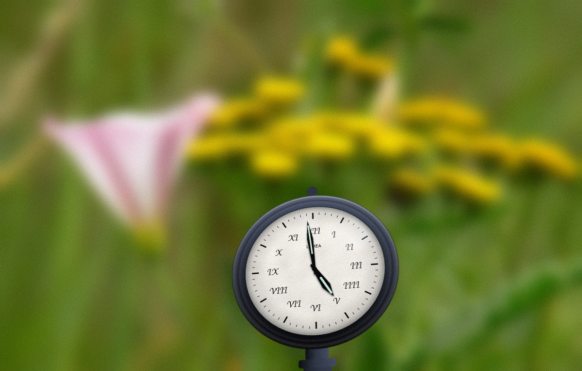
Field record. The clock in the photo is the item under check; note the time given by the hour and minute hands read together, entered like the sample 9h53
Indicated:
4h59
